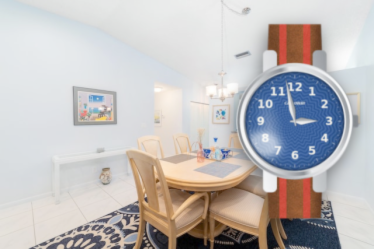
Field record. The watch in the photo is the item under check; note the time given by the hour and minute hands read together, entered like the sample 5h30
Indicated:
2h58
